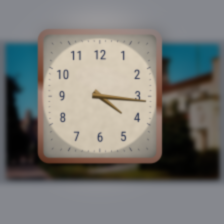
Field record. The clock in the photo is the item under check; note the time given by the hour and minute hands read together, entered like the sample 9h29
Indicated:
4h16
